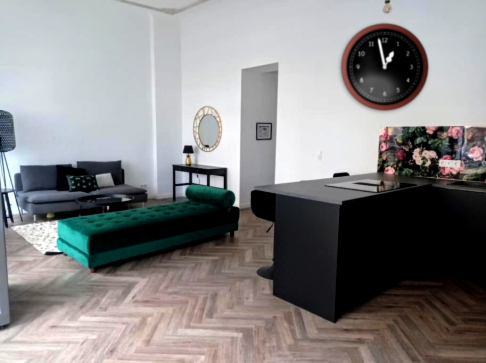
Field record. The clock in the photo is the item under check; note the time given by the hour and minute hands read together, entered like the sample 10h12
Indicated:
12h58
